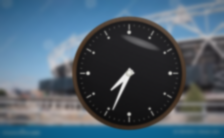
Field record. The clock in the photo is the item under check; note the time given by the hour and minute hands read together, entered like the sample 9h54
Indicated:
7h34
